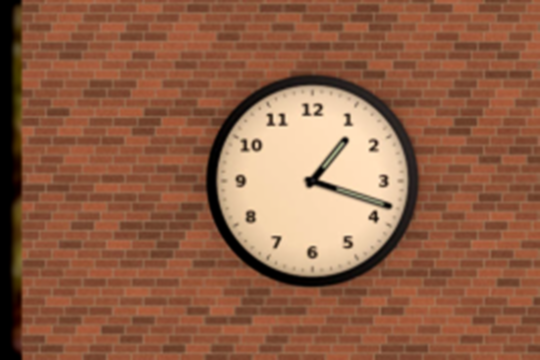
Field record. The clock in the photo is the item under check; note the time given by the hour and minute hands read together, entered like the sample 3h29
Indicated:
1h18
